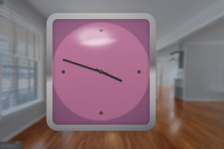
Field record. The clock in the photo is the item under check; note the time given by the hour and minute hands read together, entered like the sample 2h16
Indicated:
3h48
